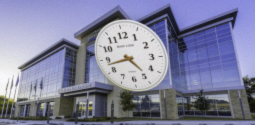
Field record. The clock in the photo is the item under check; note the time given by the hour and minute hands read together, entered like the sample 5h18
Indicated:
4h43
